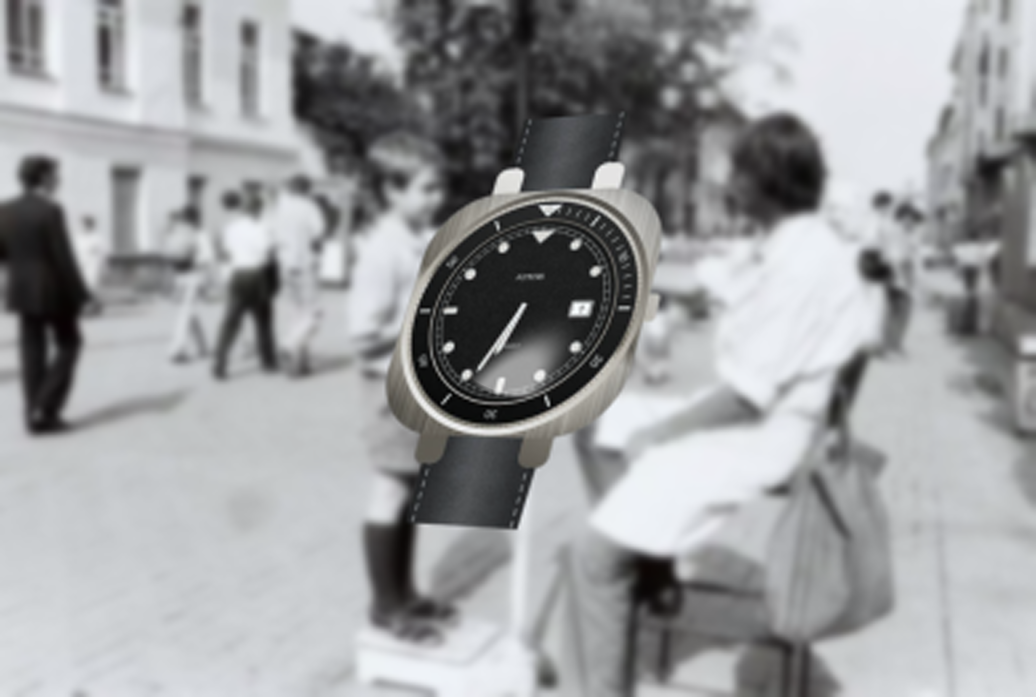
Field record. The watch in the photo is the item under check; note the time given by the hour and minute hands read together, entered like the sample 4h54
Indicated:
6h34
